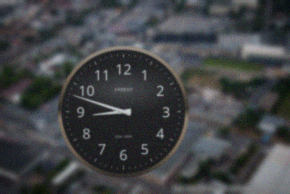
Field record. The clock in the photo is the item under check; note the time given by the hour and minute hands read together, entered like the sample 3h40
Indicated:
8h48
